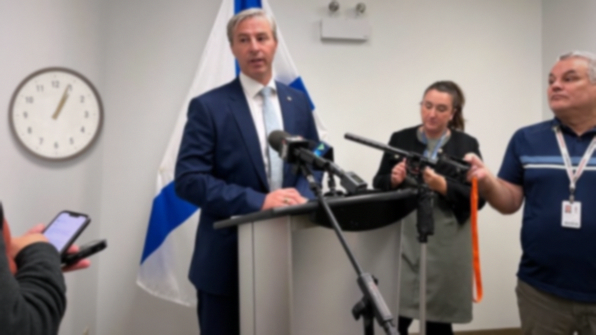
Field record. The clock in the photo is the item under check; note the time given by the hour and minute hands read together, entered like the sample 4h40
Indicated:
1h04
